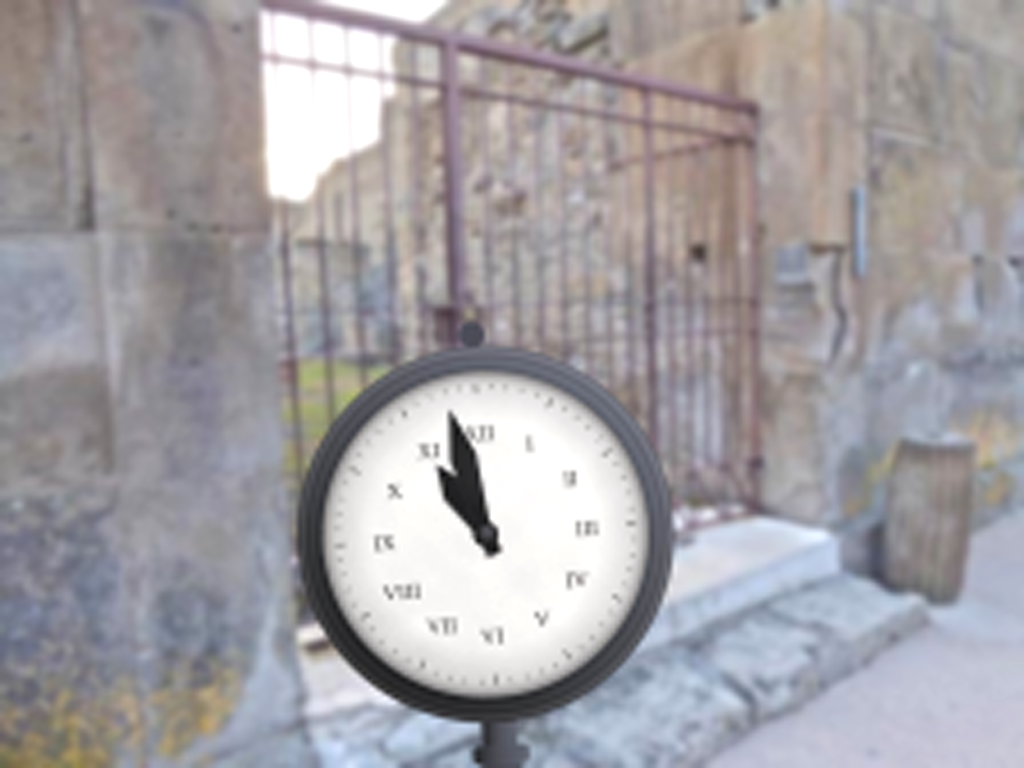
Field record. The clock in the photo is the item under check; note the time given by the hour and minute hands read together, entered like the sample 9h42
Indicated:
10h58
